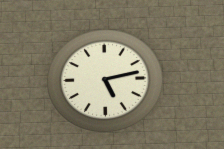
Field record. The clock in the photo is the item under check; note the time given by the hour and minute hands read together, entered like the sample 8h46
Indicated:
5h13
